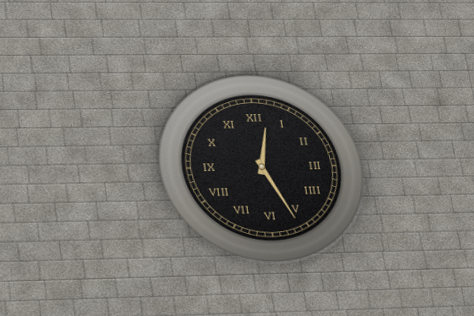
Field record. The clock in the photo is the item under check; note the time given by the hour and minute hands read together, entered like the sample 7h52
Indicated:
12h26
